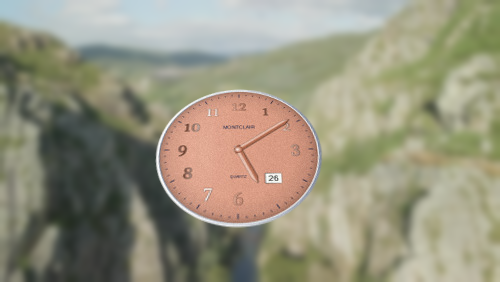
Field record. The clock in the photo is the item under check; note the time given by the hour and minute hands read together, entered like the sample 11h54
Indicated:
5h09
